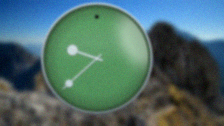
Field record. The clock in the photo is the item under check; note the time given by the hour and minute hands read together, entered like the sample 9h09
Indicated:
9h38
